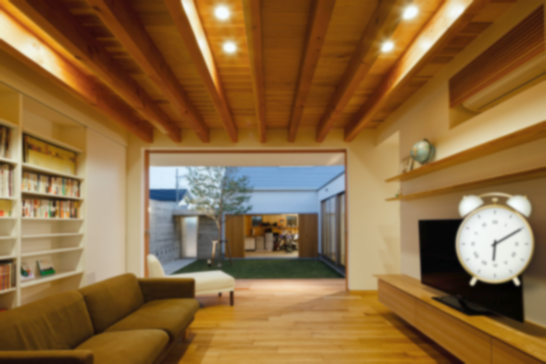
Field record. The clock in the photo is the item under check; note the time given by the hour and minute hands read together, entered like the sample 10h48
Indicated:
6h10
